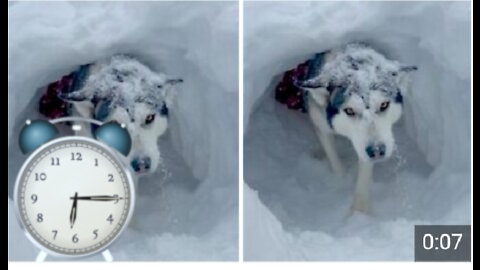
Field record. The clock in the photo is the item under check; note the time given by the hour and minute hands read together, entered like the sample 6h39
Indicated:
6h15
